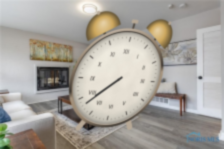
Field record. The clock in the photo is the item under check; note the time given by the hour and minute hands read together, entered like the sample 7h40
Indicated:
7h38
